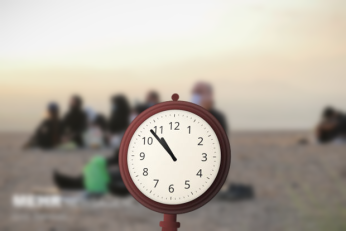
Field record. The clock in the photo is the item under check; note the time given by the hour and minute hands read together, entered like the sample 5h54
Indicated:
10h53
